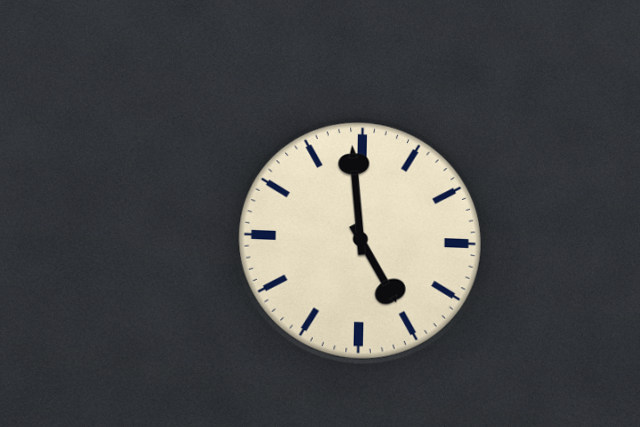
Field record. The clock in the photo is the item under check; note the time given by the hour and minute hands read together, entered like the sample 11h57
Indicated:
4h59
